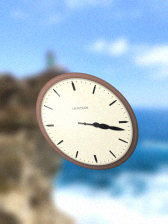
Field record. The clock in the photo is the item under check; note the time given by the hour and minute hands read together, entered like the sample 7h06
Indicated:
3h17
